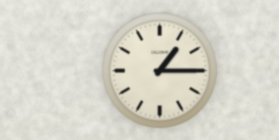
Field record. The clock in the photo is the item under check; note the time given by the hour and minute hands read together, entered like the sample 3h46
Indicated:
1h15
